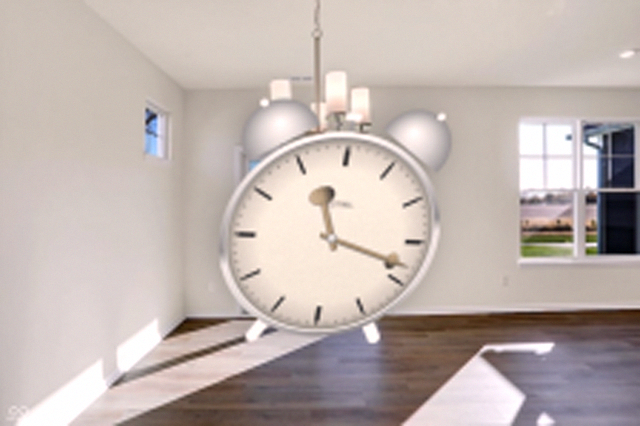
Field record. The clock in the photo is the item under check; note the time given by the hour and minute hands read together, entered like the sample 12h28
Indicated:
11h18
